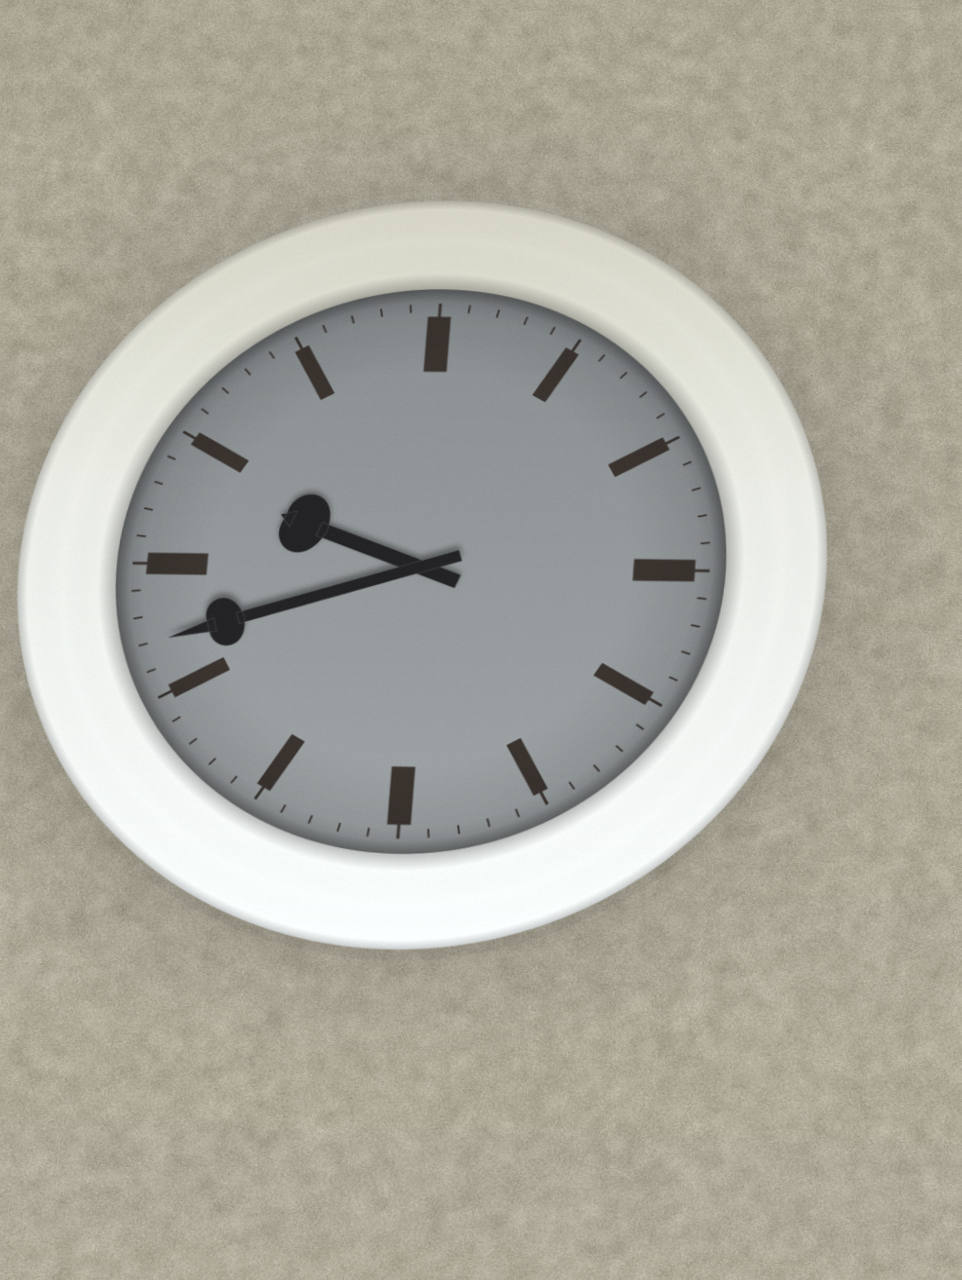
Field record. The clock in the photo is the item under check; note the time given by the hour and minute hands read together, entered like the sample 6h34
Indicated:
9h42
